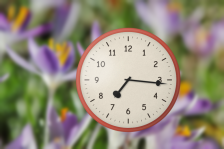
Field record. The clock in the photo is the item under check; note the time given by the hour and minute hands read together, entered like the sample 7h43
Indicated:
7h16
